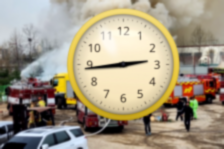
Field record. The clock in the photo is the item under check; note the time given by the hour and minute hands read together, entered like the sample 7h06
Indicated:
2h44
